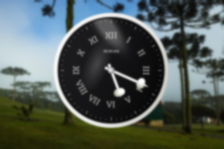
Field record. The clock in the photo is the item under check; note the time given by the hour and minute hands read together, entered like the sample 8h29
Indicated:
5h19
